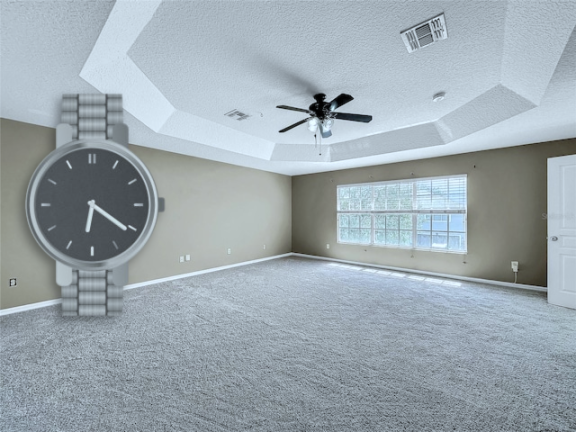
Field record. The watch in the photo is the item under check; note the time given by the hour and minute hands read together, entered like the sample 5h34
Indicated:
6h21
